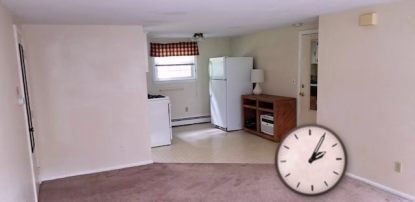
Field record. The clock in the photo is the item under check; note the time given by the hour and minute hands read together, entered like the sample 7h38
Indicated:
2h05
